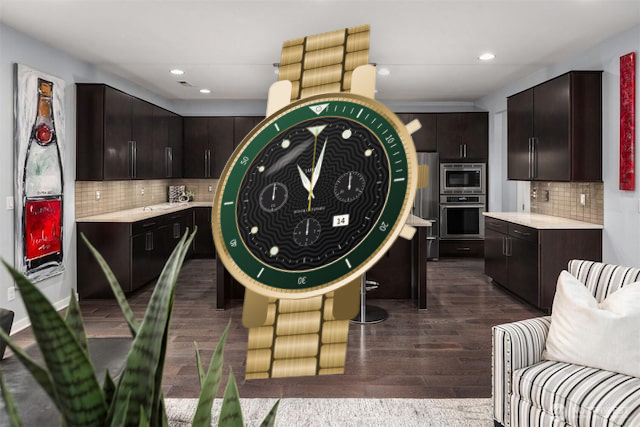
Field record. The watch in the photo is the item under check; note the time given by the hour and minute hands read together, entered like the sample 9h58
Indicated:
11h02
